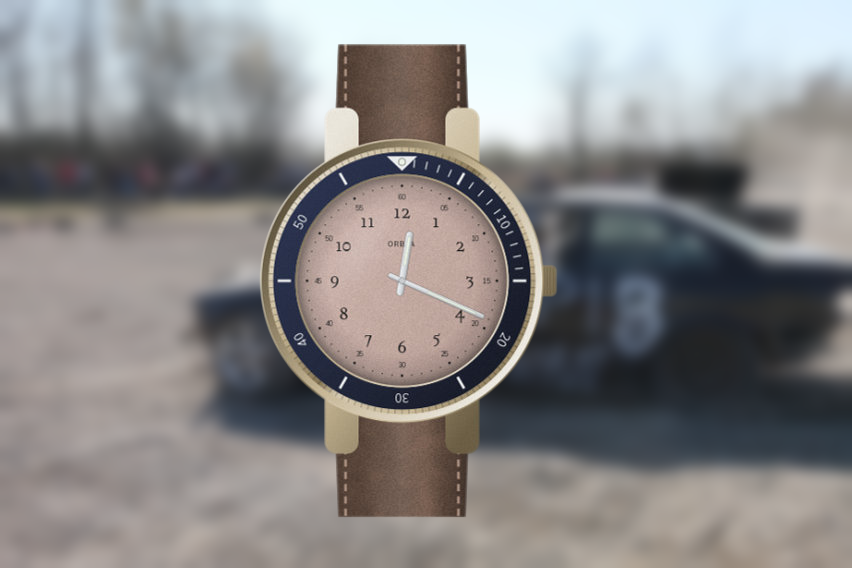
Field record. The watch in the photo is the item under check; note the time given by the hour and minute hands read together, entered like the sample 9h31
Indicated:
12h19
